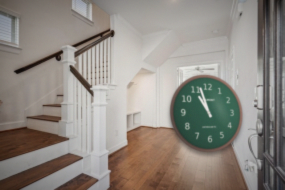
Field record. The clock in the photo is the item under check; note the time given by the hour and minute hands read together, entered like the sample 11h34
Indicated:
10h57
